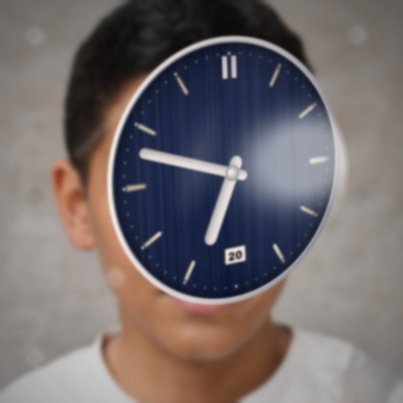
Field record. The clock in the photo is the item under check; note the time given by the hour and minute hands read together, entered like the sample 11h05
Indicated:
6h48
